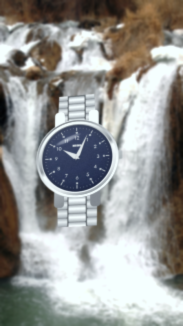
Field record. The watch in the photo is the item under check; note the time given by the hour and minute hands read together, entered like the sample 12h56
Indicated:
10h04
